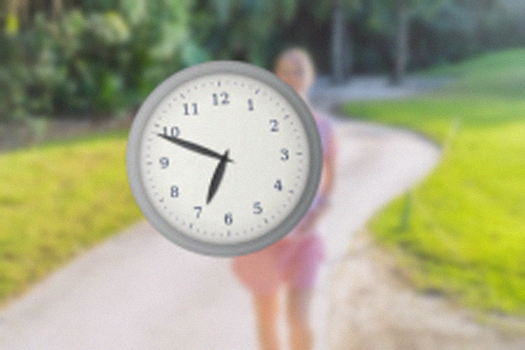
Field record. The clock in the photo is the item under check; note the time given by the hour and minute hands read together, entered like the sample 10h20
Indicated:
6h49
